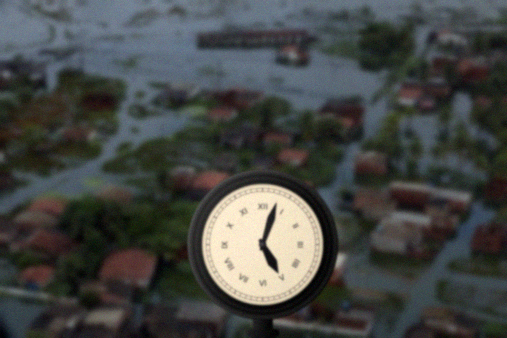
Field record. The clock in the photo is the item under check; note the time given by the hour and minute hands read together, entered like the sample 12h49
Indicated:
5h03
